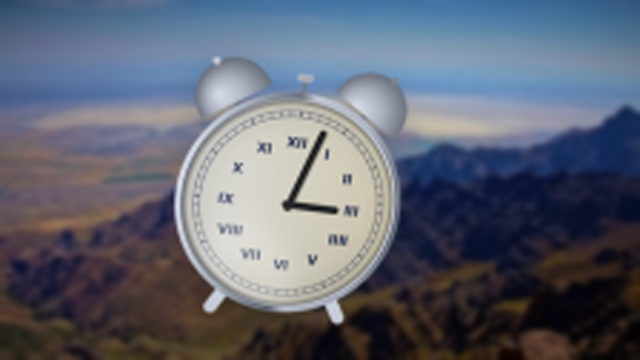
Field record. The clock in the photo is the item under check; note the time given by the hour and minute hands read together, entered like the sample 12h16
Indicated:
3h03
